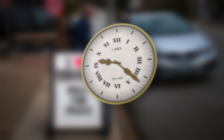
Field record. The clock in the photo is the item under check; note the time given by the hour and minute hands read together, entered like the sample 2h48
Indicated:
9h22
